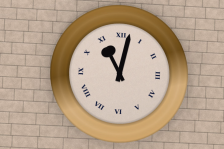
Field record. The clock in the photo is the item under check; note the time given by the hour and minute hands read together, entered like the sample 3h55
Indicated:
11h02
